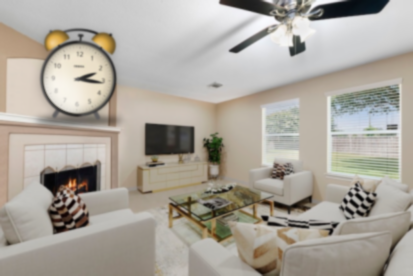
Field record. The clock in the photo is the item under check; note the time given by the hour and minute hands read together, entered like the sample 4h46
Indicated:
2h16
